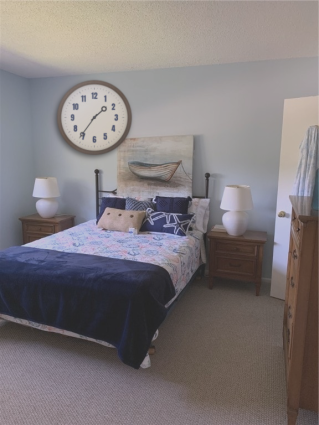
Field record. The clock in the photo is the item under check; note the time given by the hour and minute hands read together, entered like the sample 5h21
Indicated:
1h36
